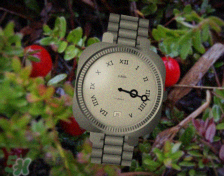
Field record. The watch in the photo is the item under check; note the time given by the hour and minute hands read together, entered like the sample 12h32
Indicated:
3h17
